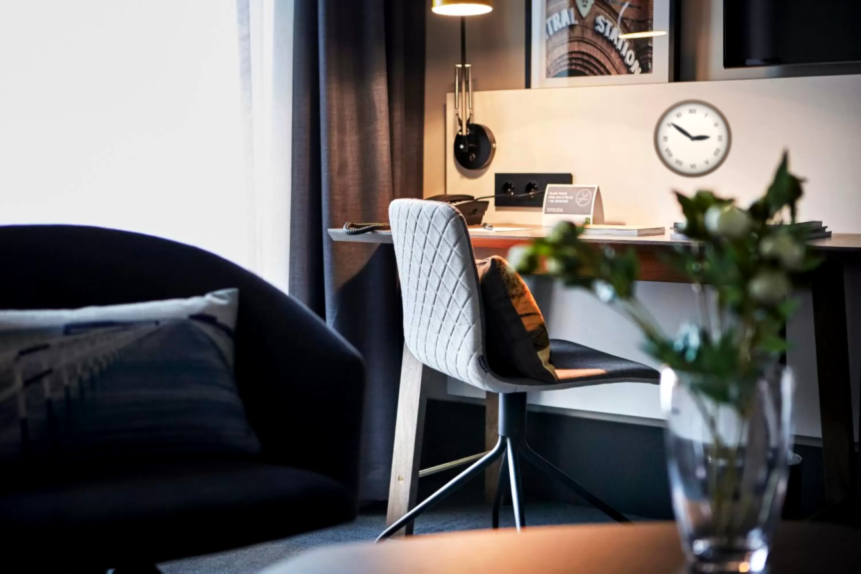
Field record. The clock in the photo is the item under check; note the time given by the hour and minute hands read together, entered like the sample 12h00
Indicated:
2h51
